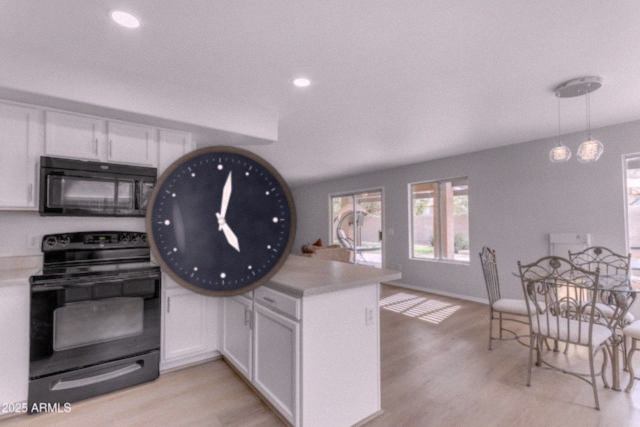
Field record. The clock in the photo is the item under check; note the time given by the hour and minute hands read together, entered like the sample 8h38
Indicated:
5h02
